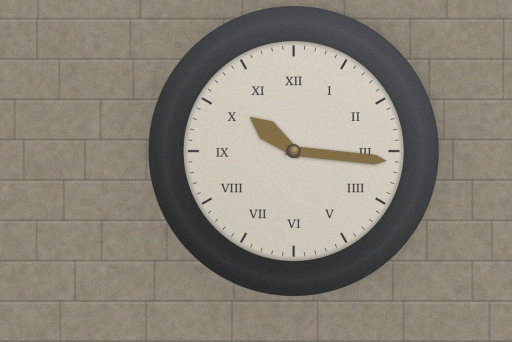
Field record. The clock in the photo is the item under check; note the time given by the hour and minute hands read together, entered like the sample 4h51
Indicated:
10h16
